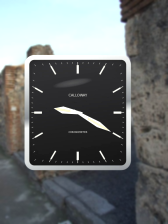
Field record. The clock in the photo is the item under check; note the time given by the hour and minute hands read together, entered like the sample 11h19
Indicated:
9h20
